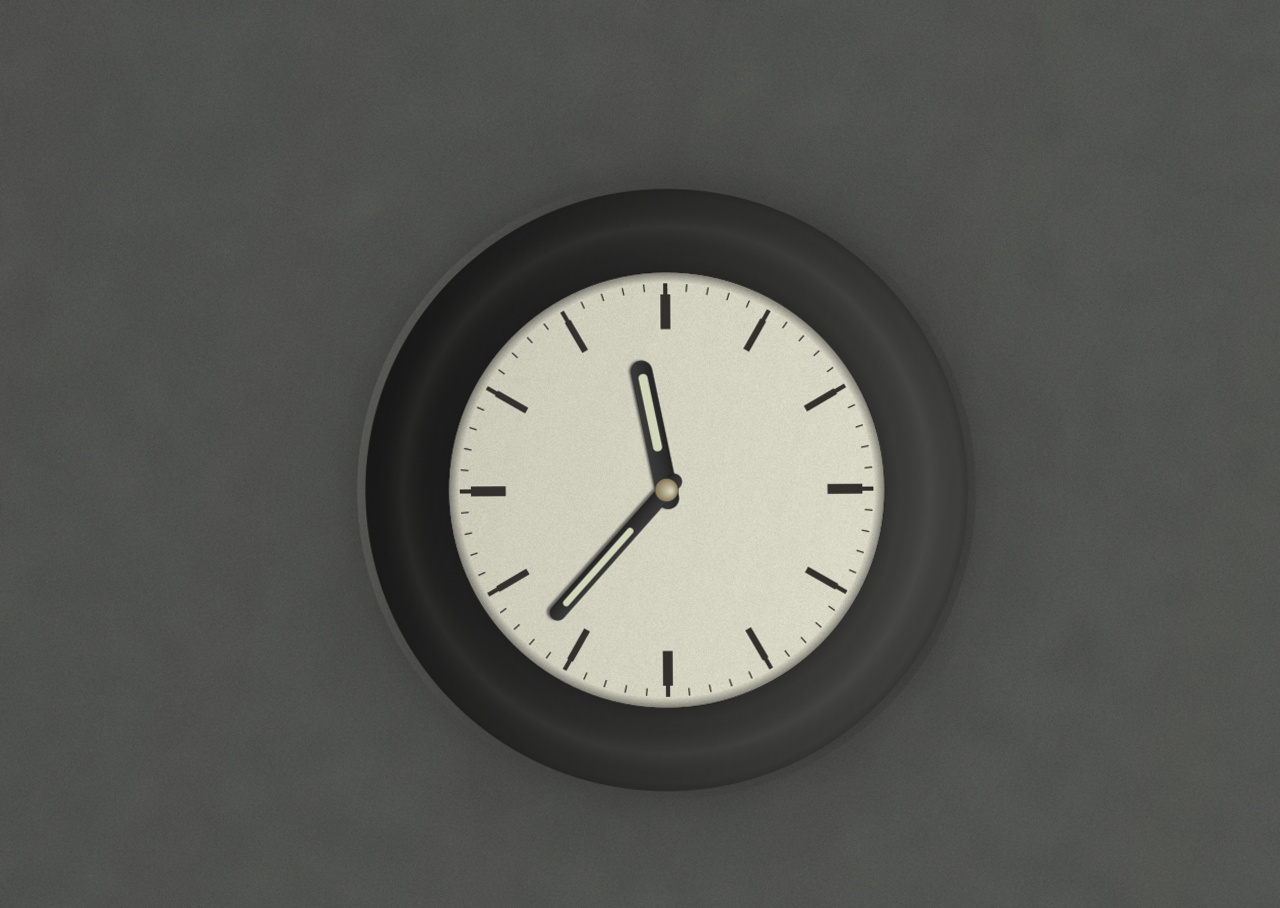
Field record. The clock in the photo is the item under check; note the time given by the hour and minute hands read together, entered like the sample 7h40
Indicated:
11h37
